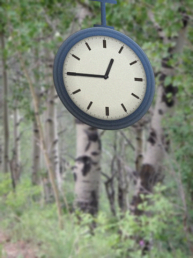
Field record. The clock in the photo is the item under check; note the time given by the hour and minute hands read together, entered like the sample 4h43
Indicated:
12h45
